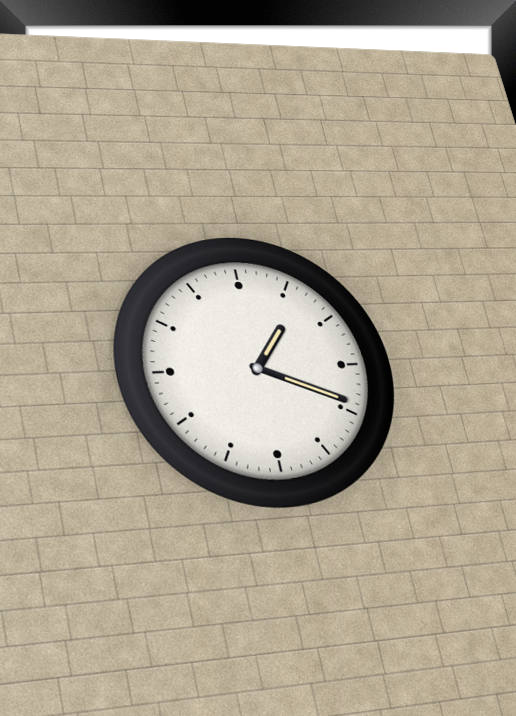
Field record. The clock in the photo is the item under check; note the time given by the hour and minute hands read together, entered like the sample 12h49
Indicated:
1h19
